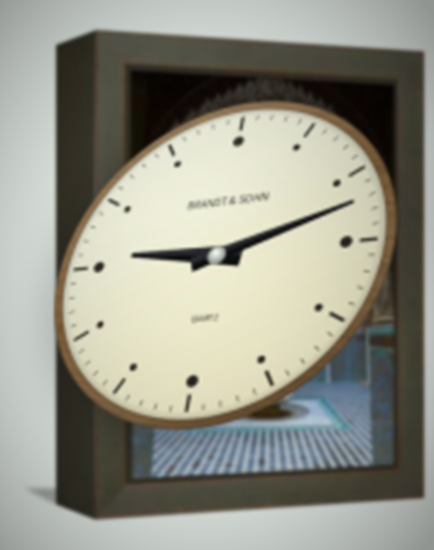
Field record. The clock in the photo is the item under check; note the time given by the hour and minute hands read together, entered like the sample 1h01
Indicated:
9h12
